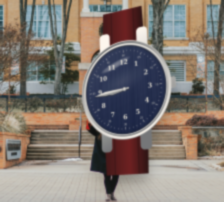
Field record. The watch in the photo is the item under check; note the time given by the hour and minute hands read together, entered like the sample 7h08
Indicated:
8h44
